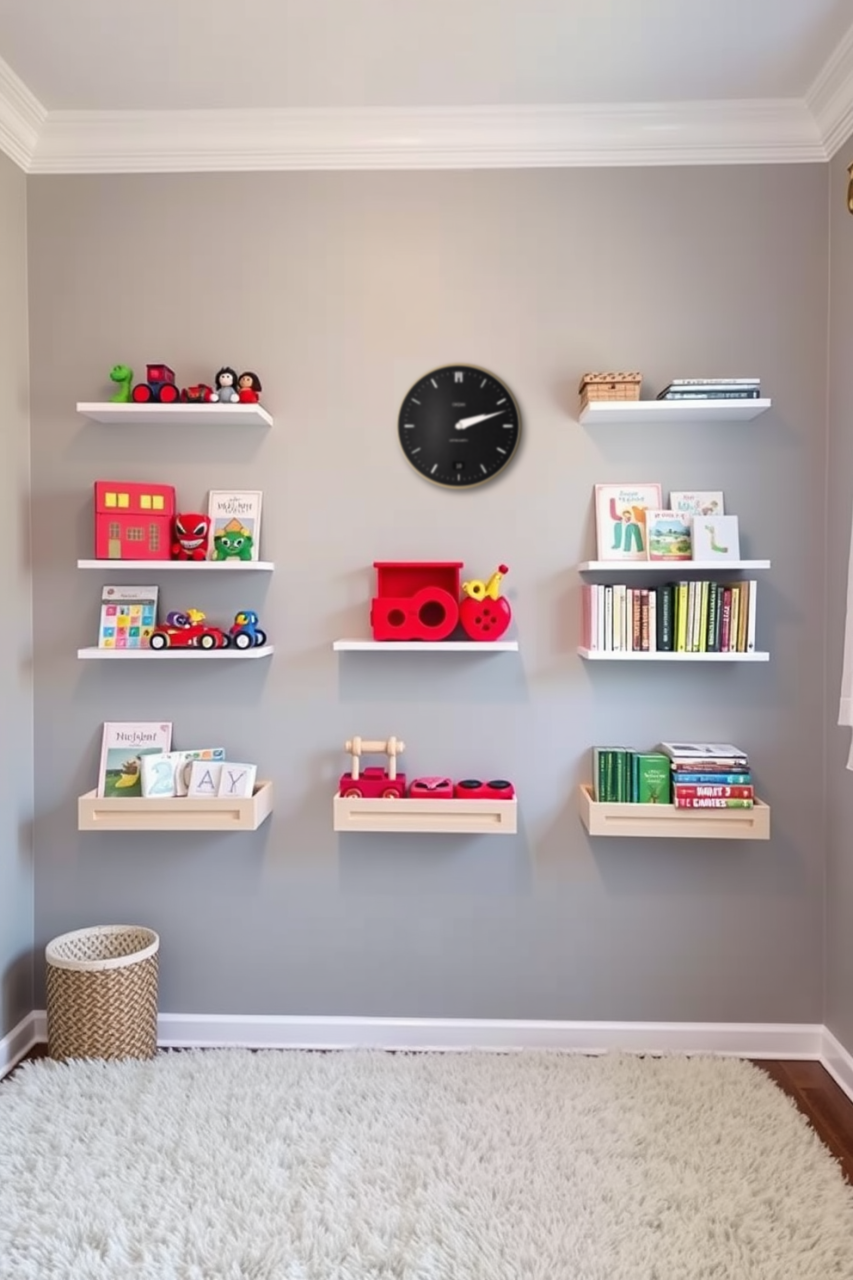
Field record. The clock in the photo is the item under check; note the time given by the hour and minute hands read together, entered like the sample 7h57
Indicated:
2h12
